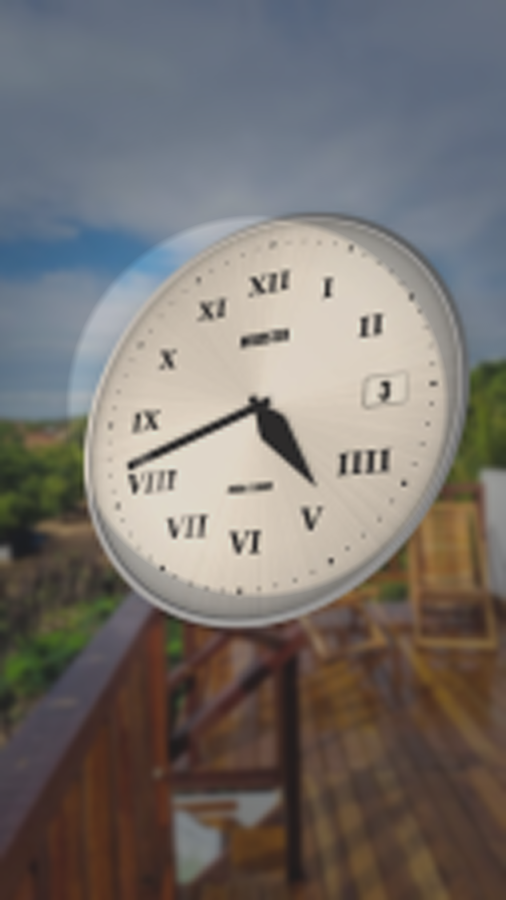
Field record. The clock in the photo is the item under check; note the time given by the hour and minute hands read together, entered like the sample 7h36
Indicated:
4h42
